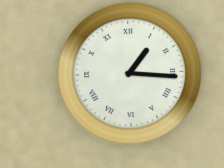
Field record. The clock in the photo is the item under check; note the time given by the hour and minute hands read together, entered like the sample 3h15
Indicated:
1h16
